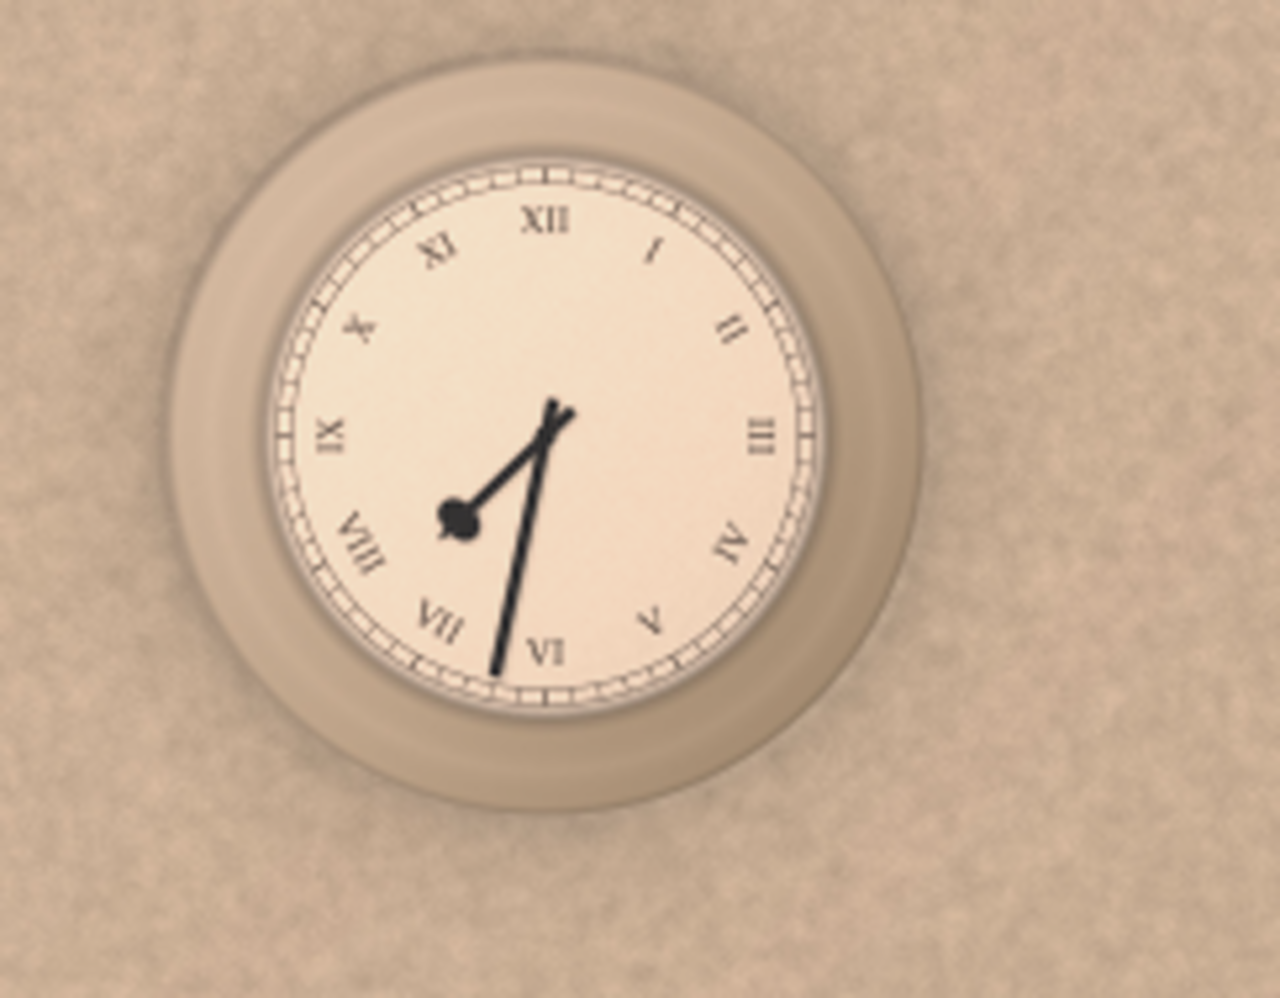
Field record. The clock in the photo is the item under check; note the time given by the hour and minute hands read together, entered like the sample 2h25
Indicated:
7h32
